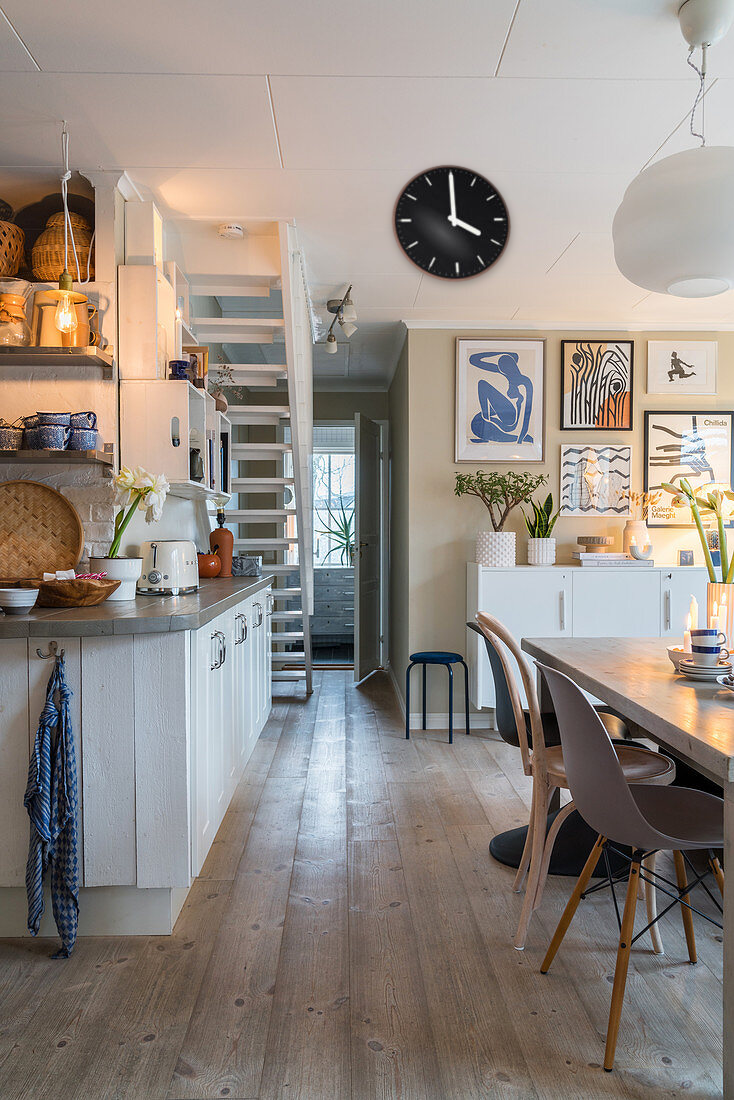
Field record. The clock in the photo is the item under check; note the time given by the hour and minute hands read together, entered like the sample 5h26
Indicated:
4h00
